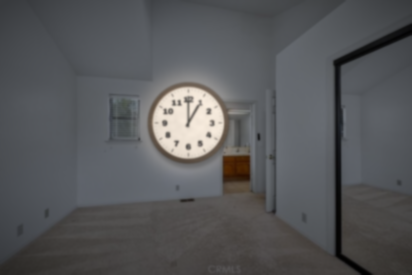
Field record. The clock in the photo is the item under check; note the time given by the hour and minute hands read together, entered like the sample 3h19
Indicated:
1h00
